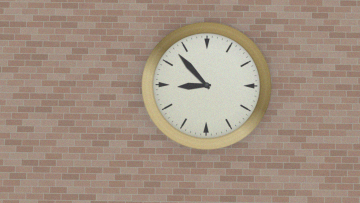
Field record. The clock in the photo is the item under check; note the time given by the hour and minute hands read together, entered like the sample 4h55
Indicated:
8h53
